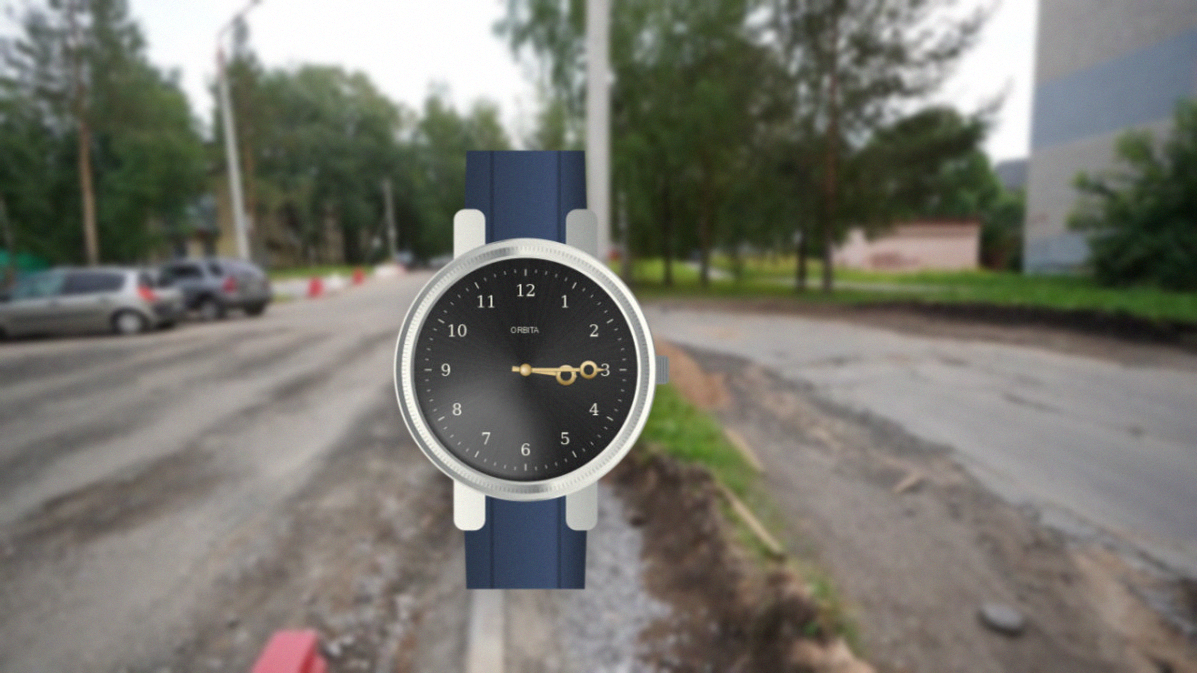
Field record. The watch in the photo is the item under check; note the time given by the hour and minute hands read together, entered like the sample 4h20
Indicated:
3h15
